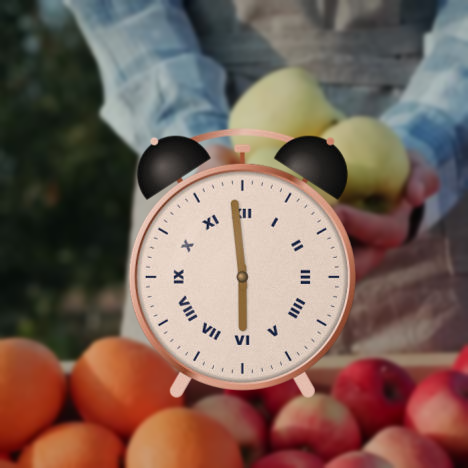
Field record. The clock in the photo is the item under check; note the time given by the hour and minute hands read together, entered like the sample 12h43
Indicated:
5h59
